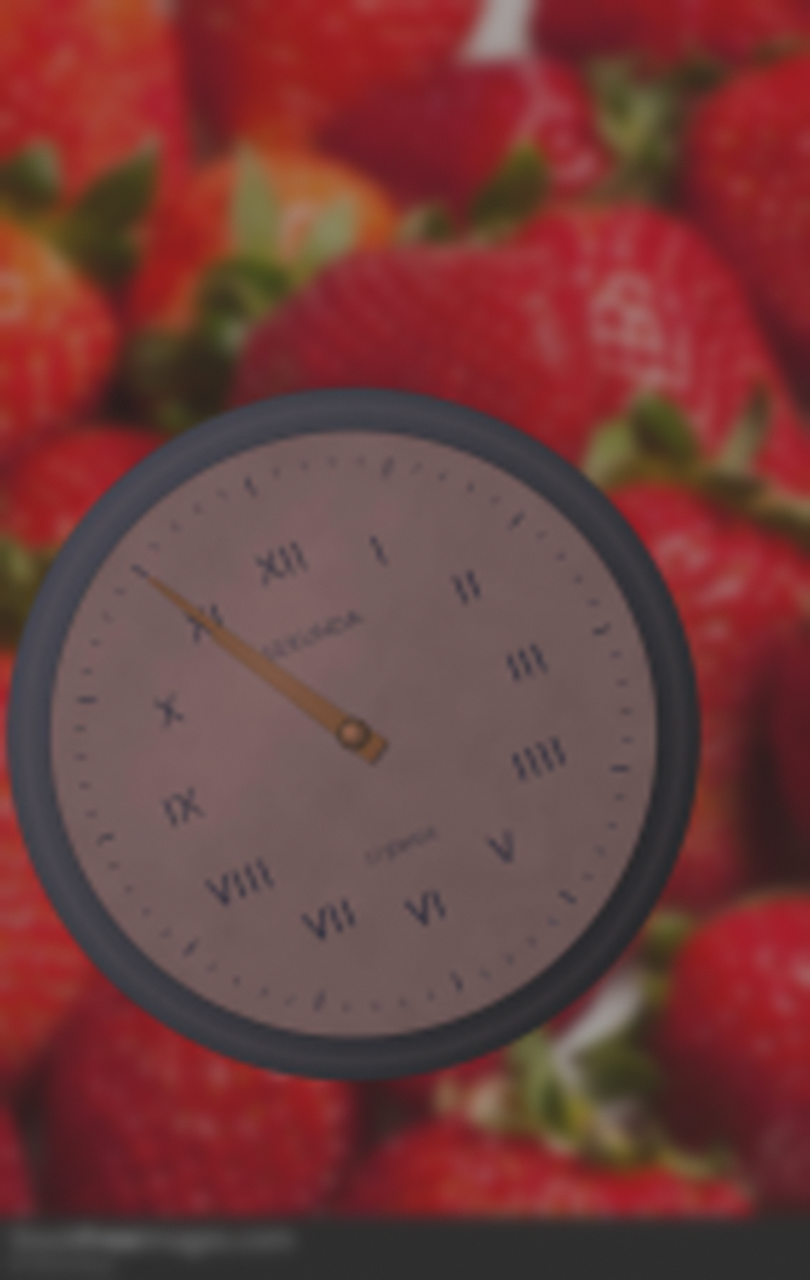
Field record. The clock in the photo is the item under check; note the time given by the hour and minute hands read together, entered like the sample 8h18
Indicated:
10h55
